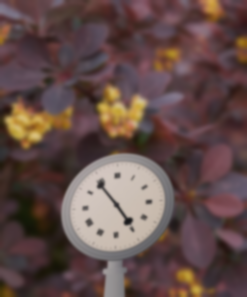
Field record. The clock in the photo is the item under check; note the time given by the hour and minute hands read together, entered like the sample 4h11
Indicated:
4h54
